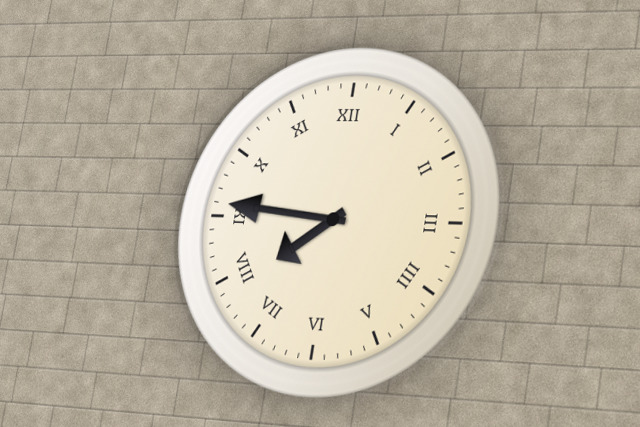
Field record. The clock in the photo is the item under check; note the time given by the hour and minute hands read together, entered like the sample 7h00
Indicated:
7h46
